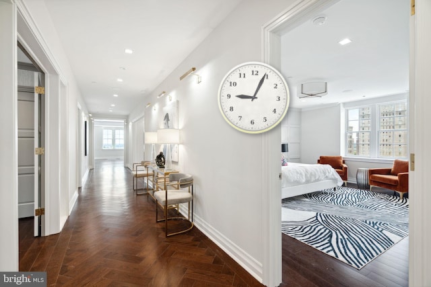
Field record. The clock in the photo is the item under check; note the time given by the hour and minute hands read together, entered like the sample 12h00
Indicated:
9h04
